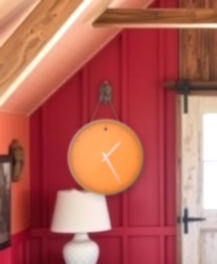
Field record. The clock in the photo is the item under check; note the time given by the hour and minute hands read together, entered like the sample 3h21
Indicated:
1h25
